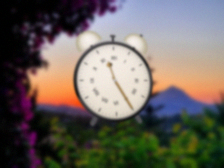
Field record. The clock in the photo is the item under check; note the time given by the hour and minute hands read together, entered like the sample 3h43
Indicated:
11h25
